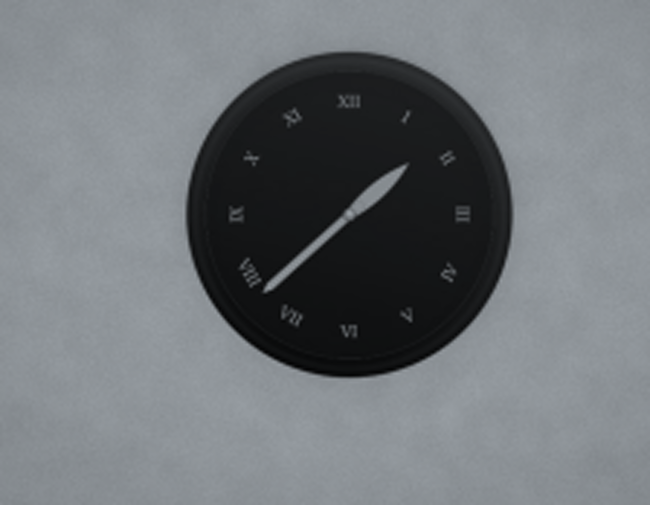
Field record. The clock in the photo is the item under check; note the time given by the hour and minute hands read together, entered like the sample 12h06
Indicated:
1h38
